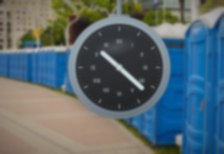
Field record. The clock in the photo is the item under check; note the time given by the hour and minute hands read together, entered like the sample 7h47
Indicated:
10h22
